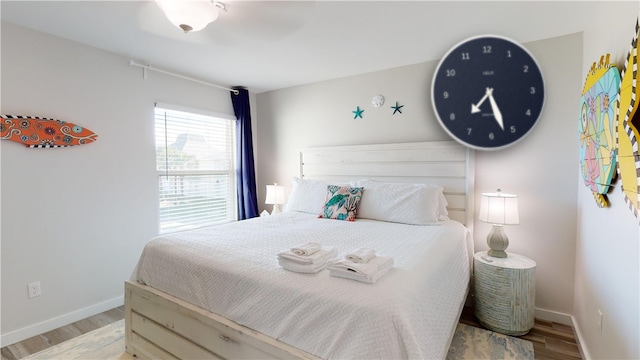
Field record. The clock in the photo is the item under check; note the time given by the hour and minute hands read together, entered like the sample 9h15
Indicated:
7h27
